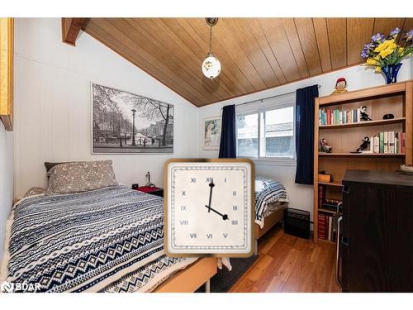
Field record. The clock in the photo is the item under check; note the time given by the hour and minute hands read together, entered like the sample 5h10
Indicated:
4h01
